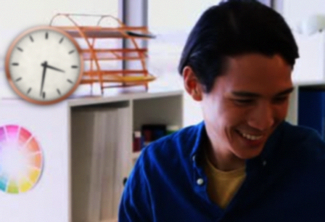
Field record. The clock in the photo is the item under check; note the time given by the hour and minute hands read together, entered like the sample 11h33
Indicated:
3h31
